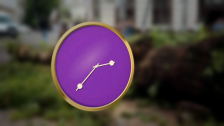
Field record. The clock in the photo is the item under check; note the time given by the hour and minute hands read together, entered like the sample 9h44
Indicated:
2h37
